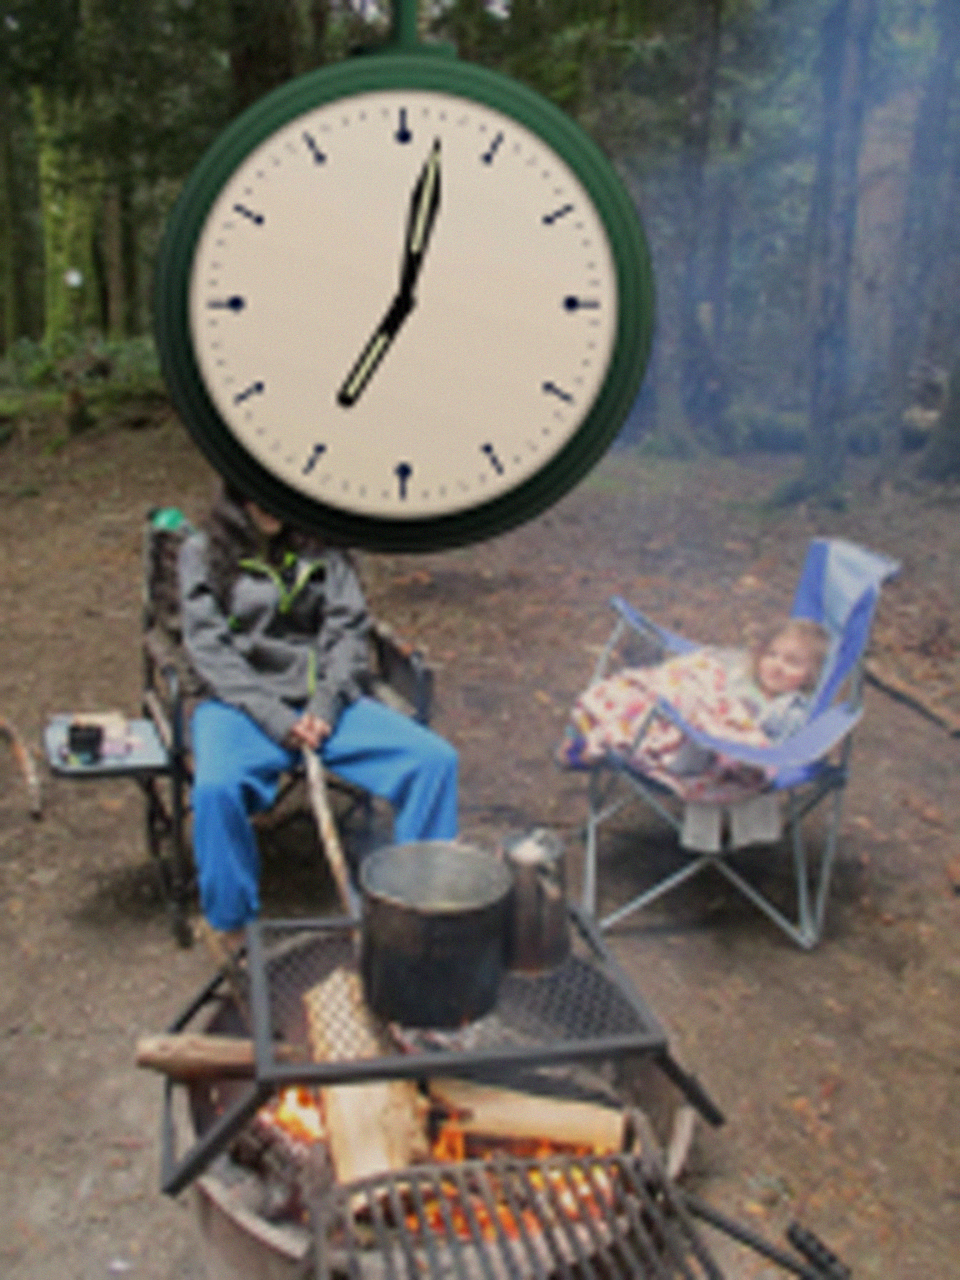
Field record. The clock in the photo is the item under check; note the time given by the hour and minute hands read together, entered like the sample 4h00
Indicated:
7h02
